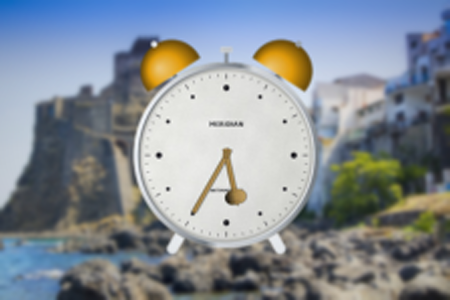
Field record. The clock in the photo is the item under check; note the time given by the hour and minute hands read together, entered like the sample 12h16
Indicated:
5h35
